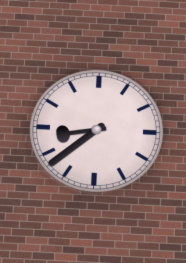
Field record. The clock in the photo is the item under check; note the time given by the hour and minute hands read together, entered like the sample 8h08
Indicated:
8h38
